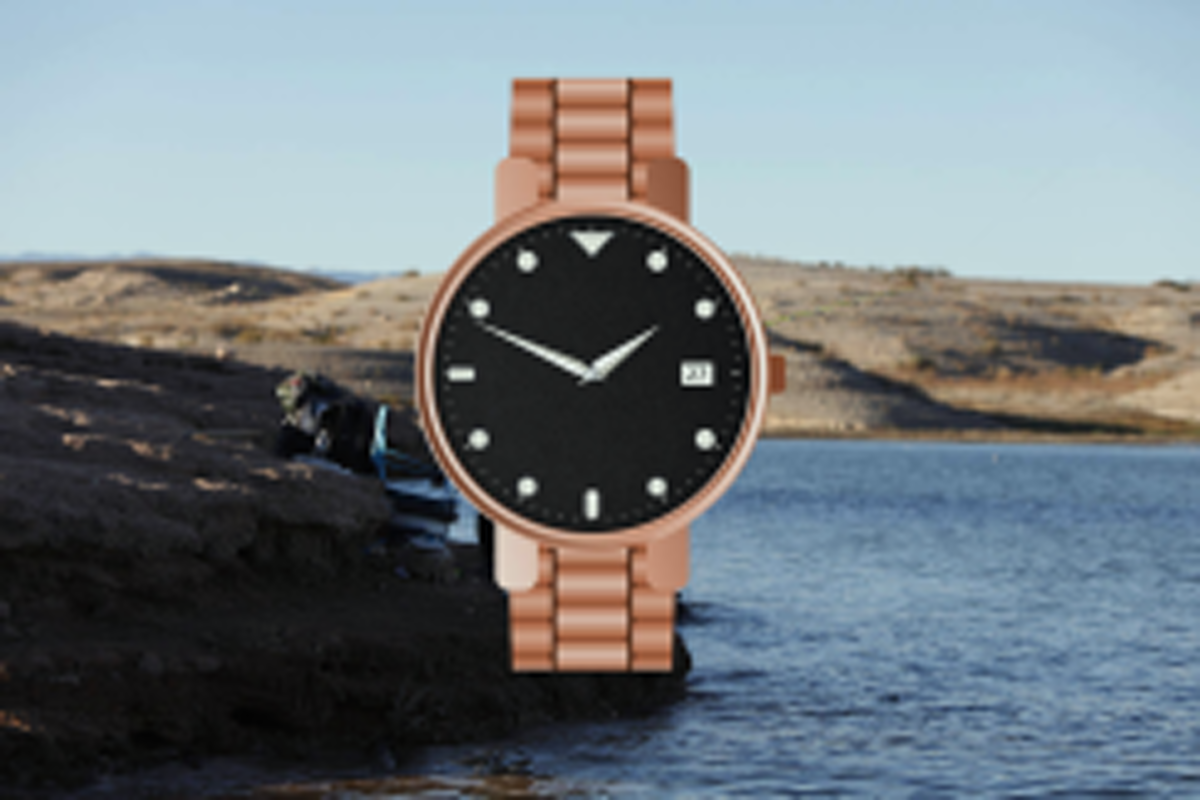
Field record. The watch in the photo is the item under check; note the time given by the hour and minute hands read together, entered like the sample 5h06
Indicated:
1h49
